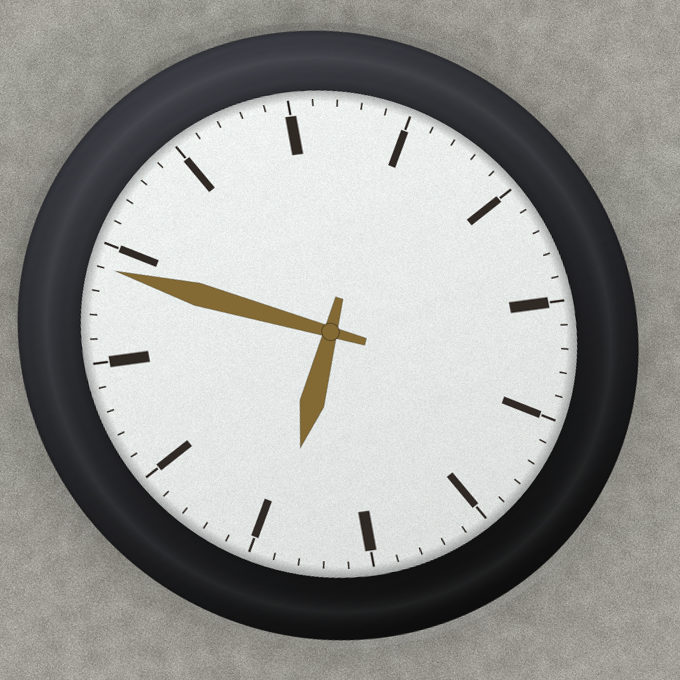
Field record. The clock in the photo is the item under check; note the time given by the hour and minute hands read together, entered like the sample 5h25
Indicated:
6h49
